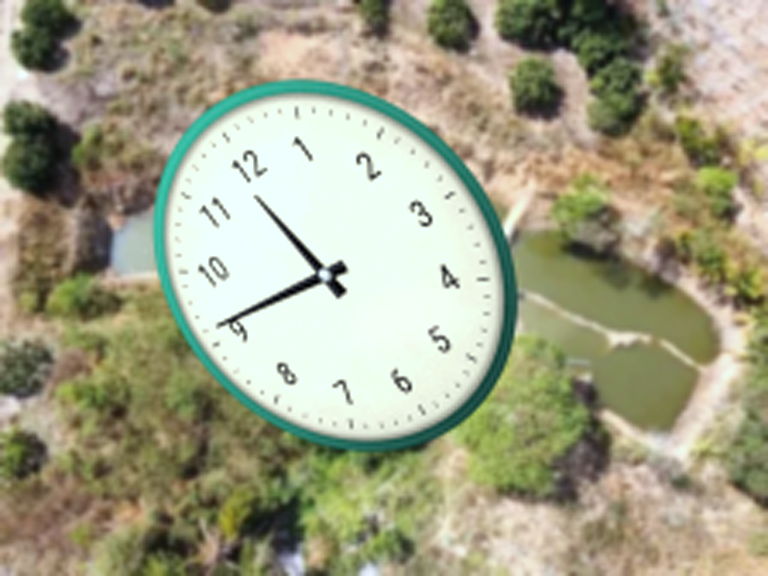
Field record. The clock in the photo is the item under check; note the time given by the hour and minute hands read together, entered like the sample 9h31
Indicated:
11h46
